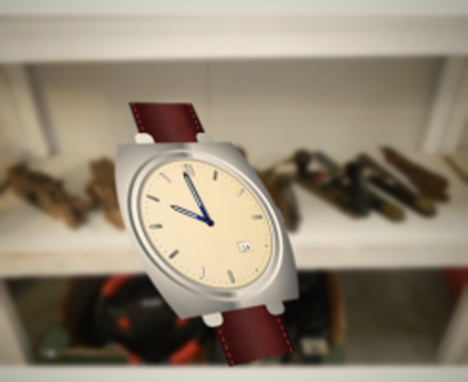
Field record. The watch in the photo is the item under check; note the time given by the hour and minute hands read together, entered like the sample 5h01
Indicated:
9h59
